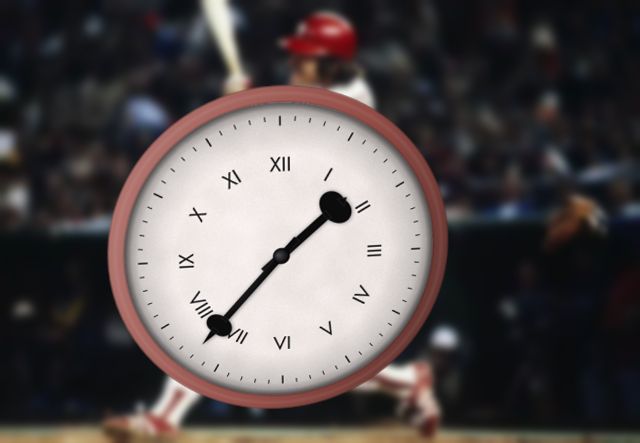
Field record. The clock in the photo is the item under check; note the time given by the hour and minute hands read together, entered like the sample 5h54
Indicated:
1h37
